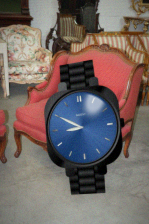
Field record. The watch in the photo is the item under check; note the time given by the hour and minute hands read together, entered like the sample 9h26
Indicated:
8h50
